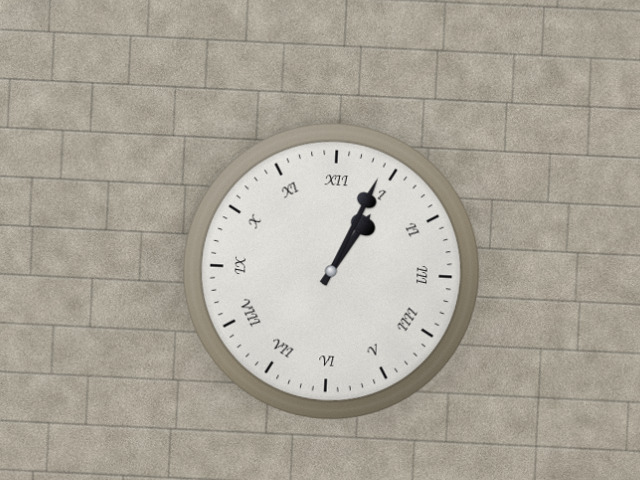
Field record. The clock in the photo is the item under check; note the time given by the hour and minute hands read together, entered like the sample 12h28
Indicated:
1h04
